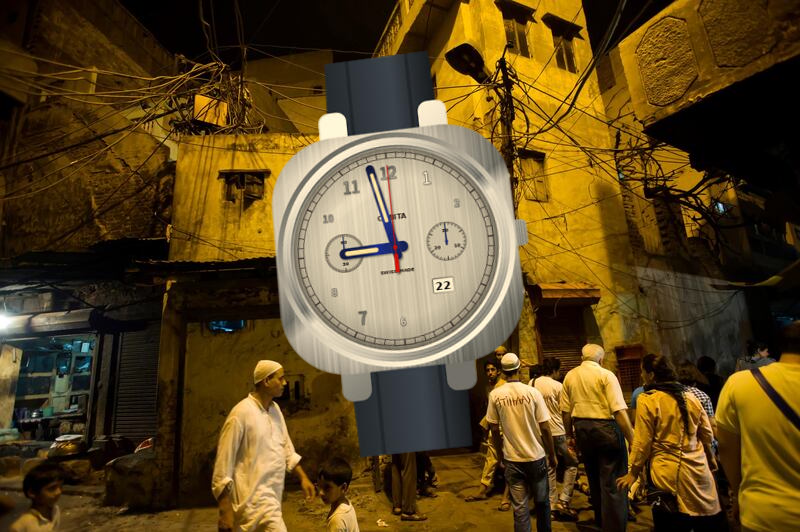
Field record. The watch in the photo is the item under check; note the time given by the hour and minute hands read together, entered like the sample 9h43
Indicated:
8h58
